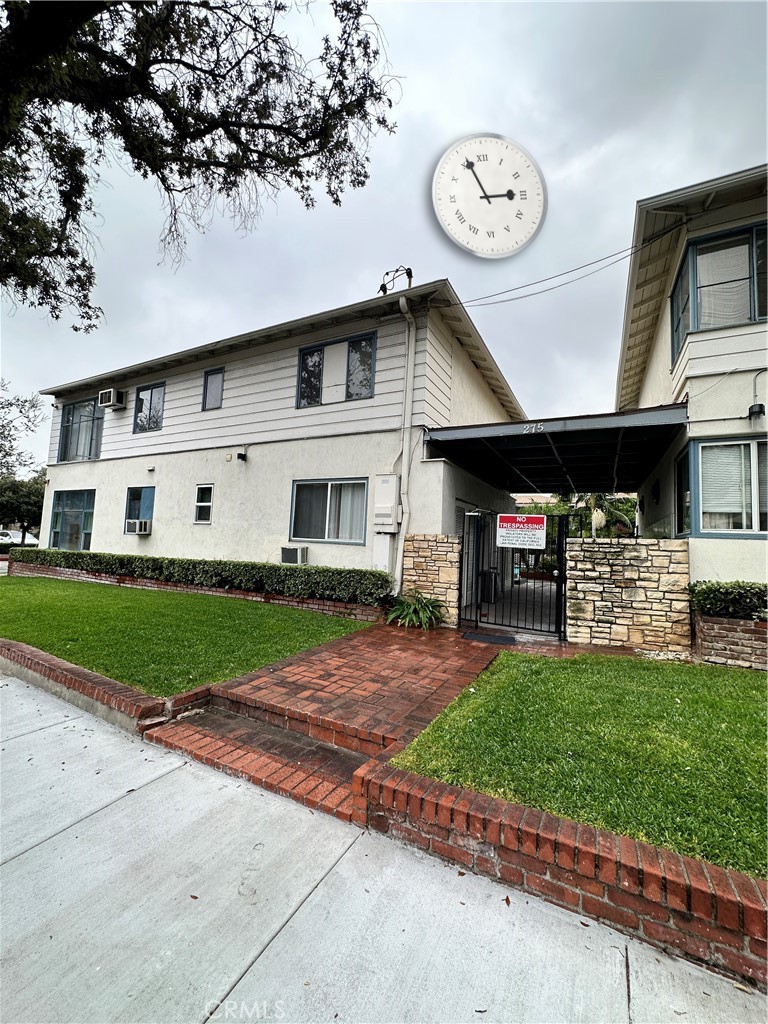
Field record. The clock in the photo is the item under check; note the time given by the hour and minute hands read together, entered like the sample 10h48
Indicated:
2h56
